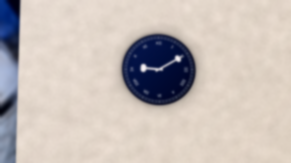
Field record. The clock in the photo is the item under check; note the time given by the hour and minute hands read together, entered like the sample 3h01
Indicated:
9h10
